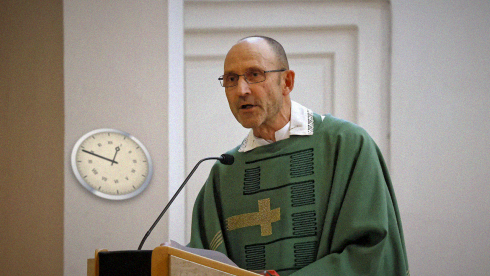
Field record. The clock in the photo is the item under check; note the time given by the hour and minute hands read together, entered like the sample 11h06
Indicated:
12h49
